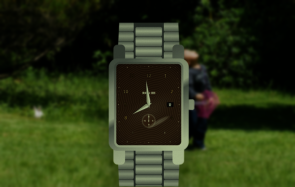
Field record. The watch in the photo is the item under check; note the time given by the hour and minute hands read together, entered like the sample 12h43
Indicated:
7h59
